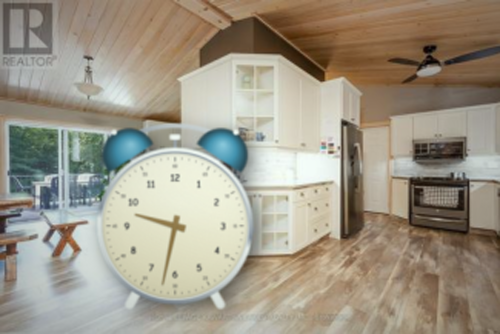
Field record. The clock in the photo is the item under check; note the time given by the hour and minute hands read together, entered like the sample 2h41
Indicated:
9h32
